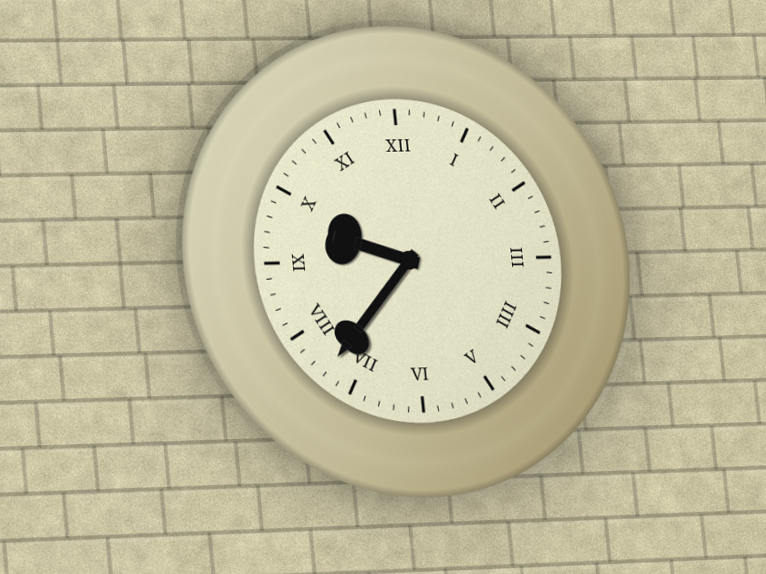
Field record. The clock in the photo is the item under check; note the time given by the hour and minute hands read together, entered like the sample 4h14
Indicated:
9h37
